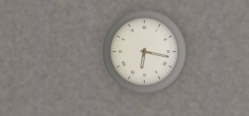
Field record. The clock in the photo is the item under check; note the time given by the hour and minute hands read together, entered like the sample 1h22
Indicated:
6h17
